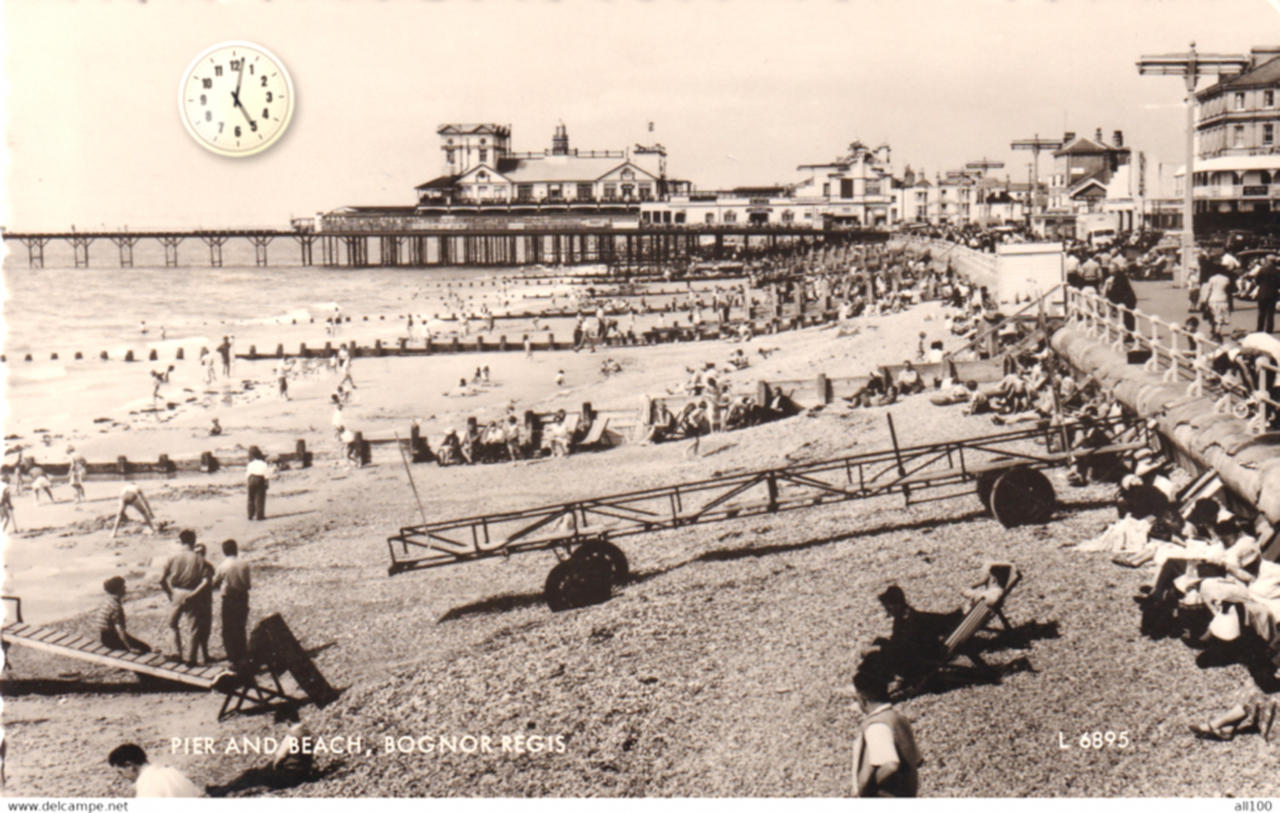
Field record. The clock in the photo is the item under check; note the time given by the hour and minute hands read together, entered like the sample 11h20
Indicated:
5h02
